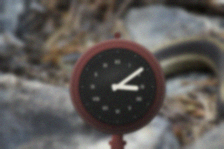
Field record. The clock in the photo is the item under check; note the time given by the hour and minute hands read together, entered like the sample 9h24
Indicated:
3h09
